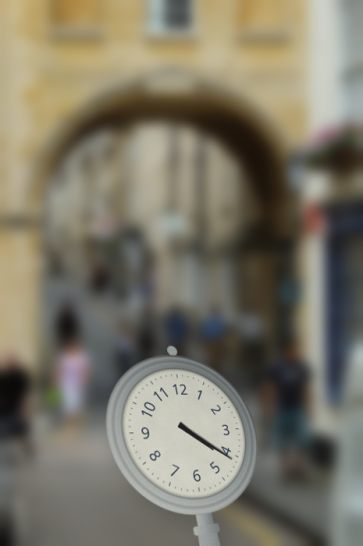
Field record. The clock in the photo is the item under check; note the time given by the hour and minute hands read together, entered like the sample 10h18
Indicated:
4h21
